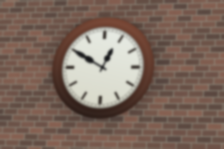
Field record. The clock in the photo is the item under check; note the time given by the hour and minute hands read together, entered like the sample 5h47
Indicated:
12h50
